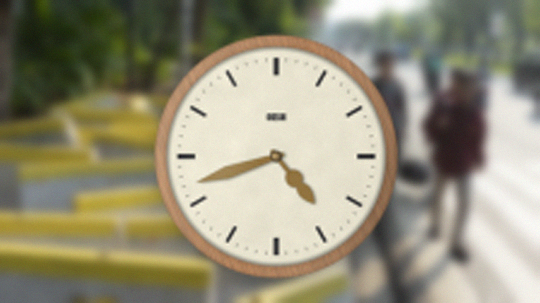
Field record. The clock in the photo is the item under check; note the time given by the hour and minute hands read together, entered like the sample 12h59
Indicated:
4h42
